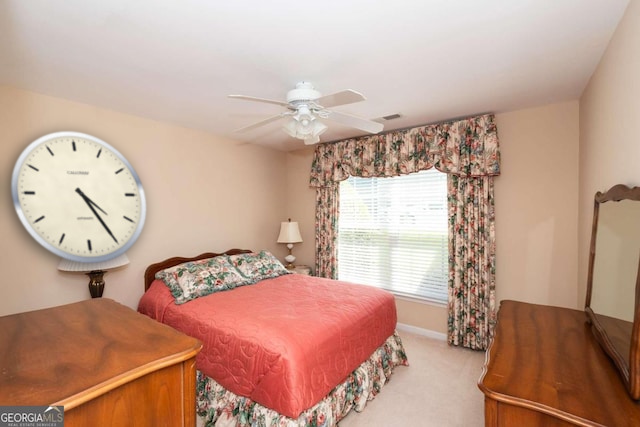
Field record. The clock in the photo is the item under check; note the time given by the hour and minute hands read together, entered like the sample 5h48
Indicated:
4h25
